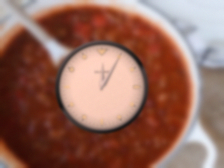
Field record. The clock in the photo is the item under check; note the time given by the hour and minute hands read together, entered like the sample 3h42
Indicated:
12h05
